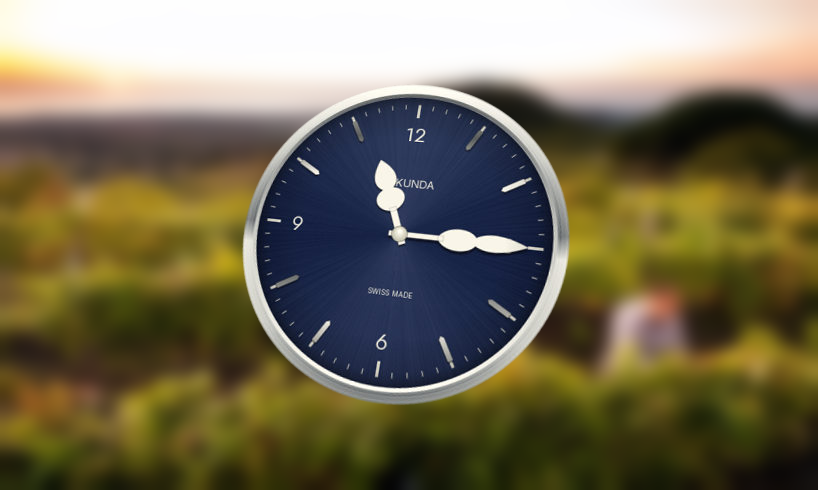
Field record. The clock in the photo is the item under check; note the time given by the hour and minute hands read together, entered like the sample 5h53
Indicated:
11h15
